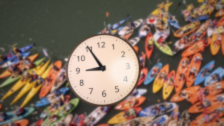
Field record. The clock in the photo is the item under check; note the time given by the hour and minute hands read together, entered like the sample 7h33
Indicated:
8h55
